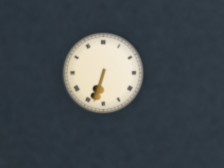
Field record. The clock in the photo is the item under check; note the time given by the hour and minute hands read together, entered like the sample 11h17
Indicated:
6h33
